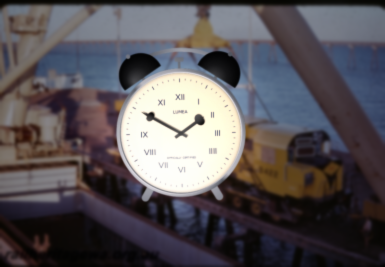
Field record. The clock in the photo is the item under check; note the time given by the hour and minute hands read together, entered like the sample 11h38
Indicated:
1h50
